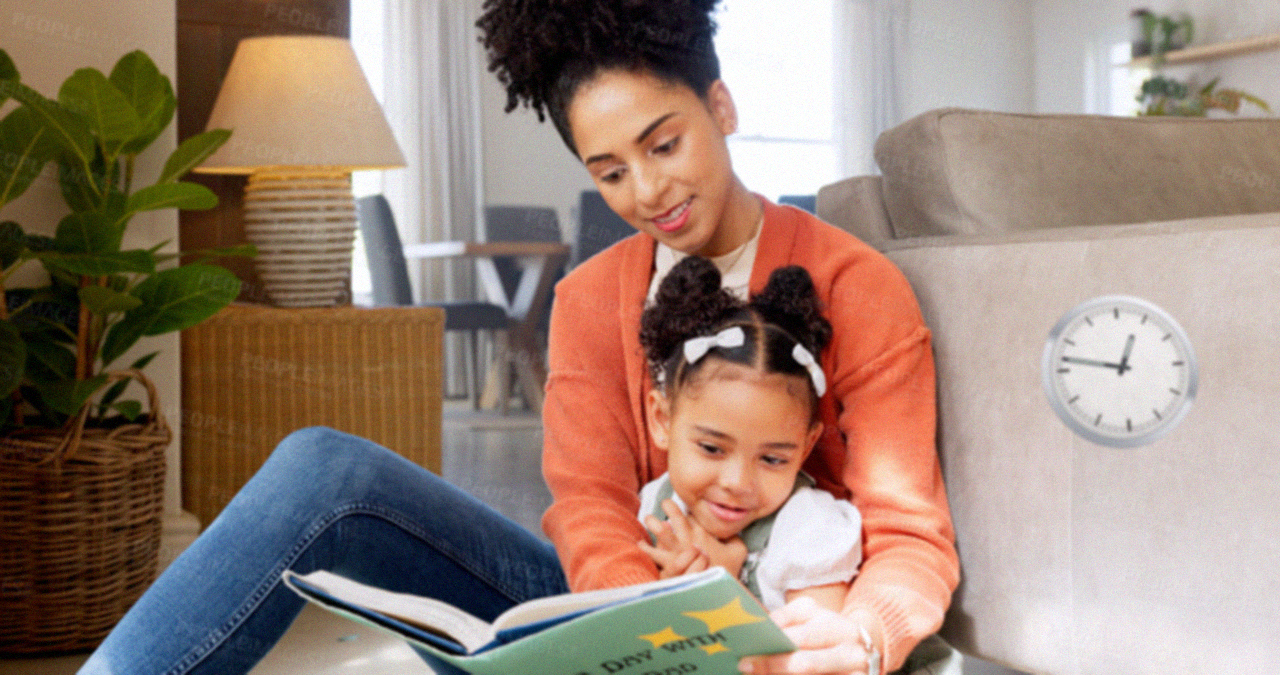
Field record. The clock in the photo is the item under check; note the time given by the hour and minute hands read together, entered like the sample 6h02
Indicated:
12h47
